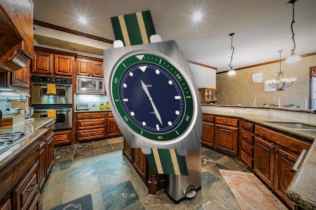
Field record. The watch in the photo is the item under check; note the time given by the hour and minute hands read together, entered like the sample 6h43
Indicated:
11h28
